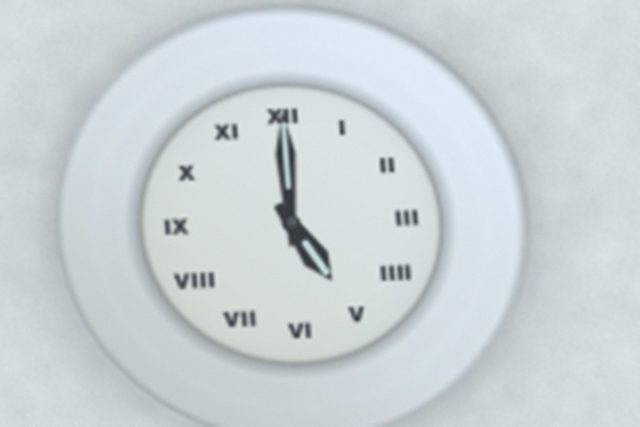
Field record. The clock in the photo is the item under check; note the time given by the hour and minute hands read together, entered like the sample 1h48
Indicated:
5h00
